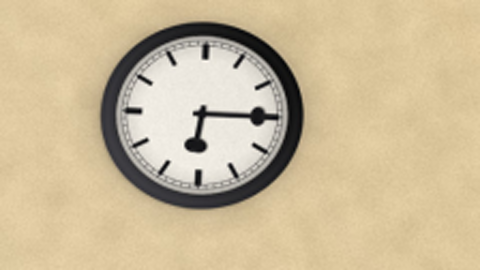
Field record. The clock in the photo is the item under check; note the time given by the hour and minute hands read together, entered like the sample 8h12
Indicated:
6h15
